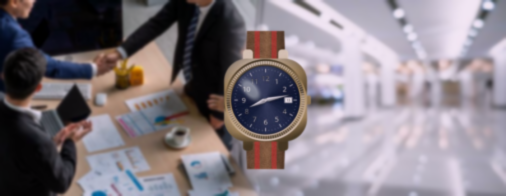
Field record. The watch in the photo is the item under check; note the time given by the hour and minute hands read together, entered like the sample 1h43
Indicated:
8h13
